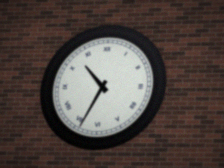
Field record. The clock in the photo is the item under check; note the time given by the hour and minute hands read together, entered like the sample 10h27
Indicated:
10h34
